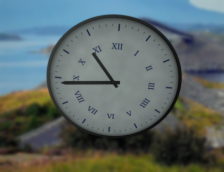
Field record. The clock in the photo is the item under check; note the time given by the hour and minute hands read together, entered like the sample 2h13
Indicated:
10h44
